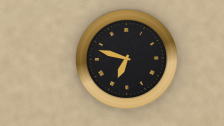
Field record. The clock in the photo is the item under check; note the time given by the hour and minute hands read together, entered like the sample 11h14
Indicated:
6h48
